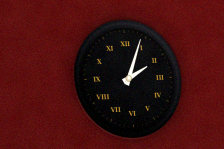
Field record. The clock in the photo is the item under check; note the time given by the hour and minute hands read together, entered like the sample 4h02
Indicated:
2h04
